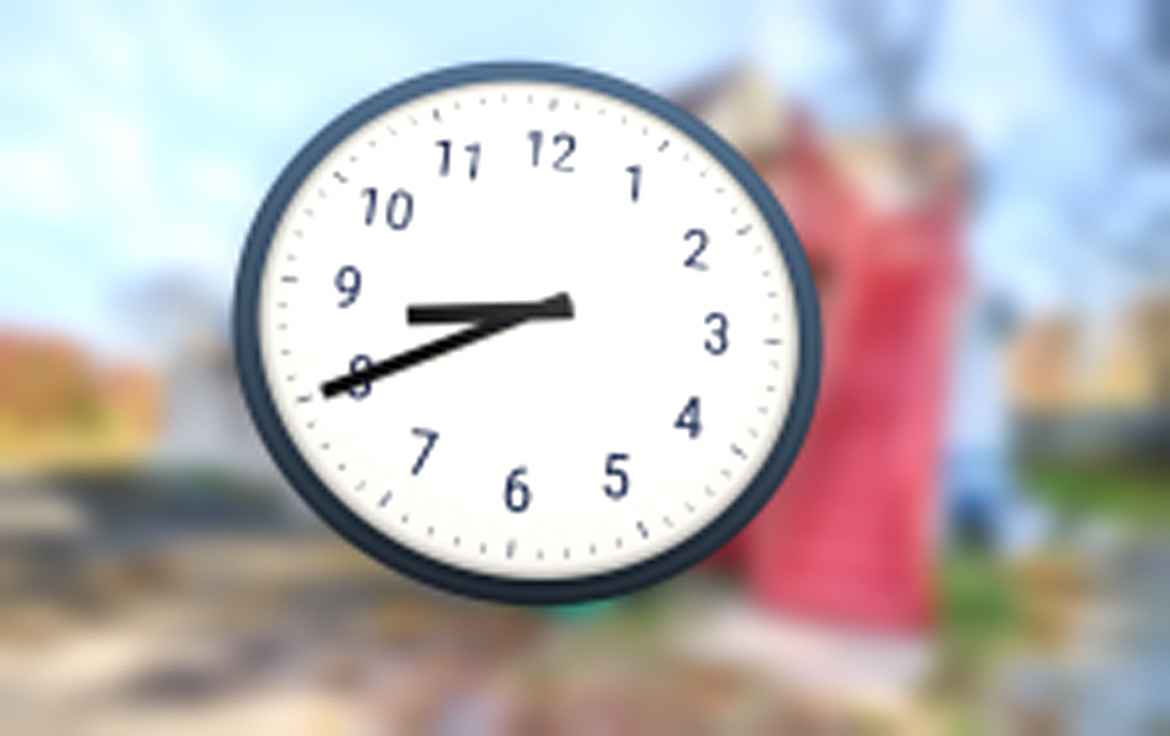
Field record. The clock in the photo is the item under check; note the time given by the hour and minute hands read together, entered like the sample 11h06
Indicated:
8h40
